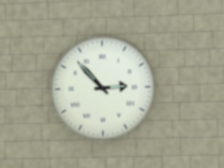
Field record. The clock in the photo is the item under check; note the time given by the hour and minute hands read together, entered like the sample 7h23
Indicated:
2h53
